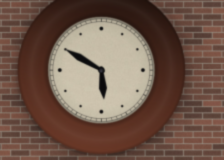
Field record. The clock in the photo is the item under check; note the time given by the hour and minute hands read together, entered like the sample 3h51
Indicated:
5h50
